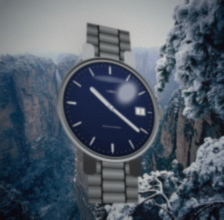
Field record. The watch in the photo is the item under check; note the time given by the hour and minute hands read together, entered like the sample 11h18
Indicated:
10h21
